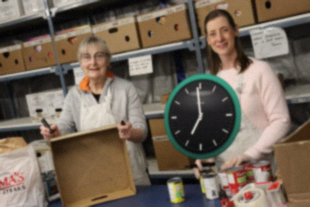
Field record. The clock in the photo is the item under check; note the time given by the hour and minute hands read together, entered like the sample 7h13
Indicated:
6h59
